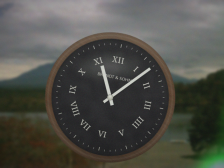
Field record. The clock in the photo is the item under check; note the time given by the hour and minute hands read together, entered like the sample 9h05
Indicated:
11h07
